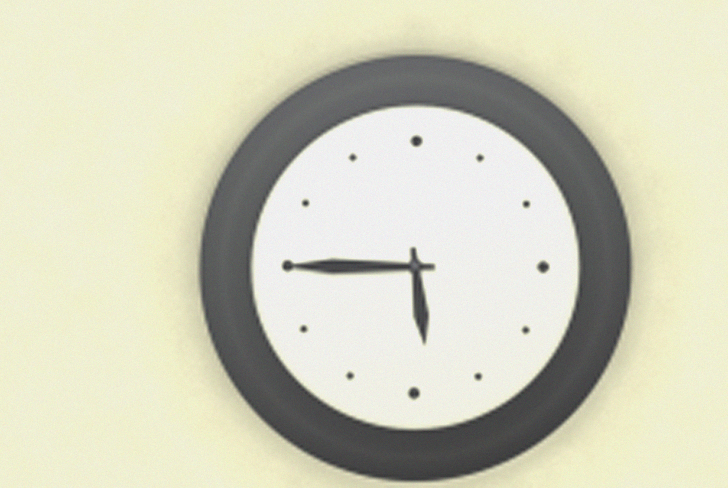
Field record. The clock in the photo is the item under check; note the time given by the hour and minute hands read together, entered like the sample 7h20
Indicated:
5h45
